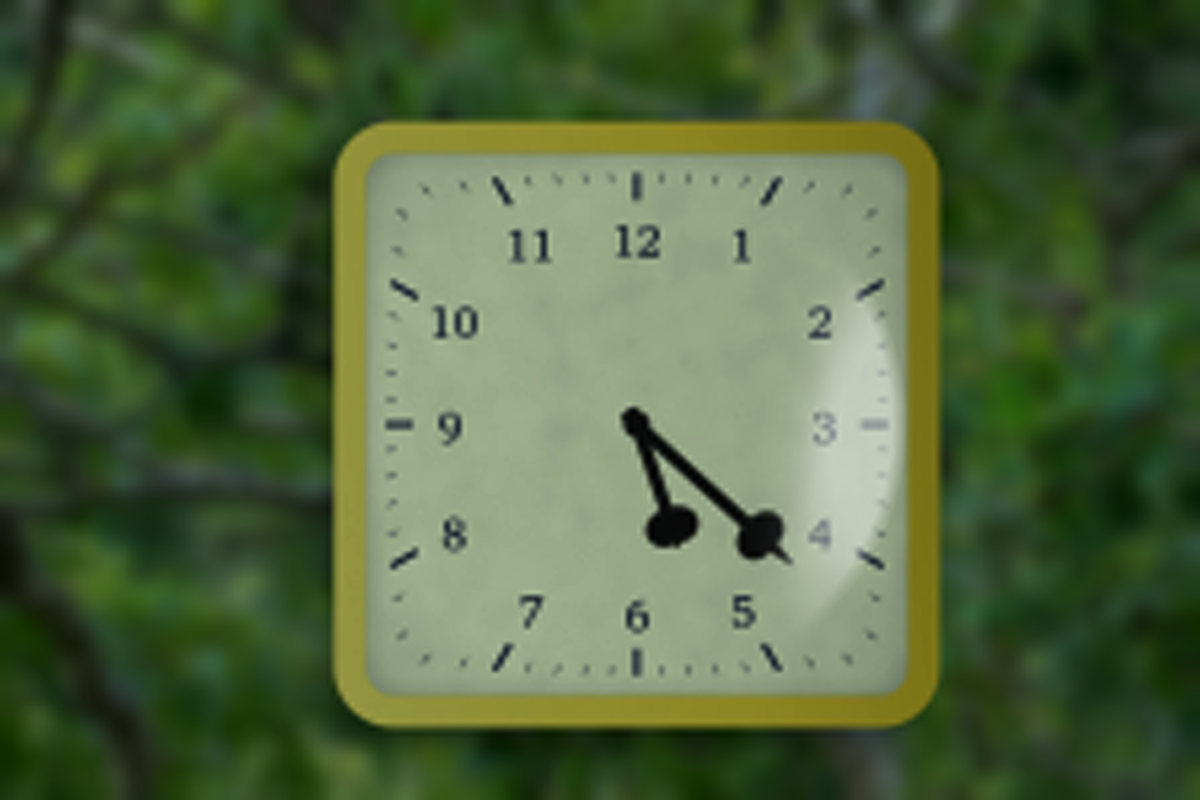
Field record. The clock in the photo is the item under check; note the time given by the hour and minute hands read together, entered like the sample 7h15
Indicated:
5h22
